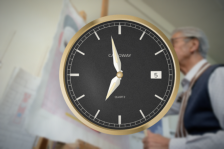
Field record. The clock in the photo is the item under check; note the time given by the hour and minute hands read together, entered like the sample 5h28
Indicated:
6h58
